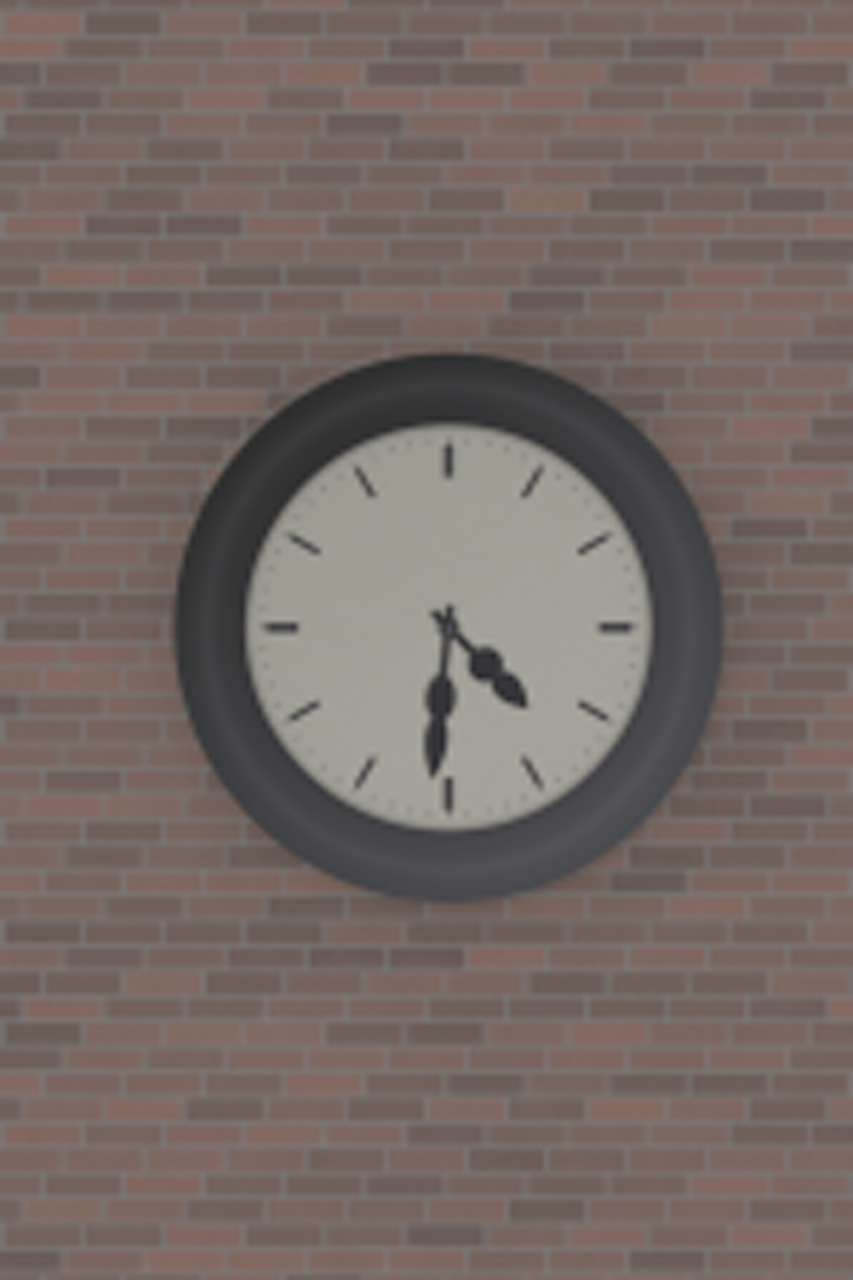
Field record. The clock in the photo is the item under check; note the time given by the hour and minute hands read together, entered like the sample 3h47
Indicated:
4h31
